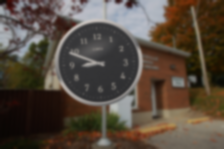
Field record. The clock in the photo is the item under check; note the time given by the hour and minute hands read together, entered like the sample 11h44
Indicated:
8h49
